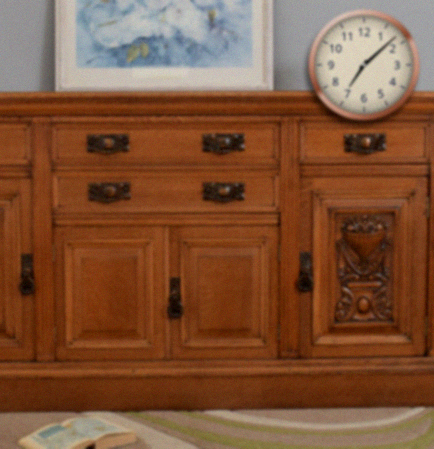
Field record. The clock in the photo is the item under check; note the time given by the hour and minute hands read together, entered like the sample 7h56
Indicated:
7h08
